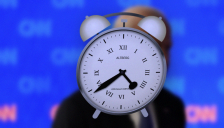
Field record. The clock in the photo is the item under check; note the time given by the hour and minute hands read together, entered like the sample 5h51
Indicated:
4h39
